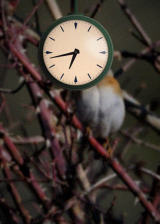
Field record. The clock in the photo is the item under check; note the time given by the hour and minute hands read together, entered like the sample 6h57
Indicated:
6h43
